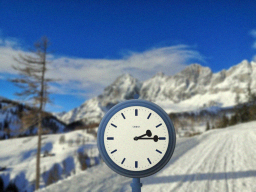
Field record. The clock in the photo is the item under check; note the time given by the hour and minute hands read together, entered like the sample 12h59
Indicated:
2h15
